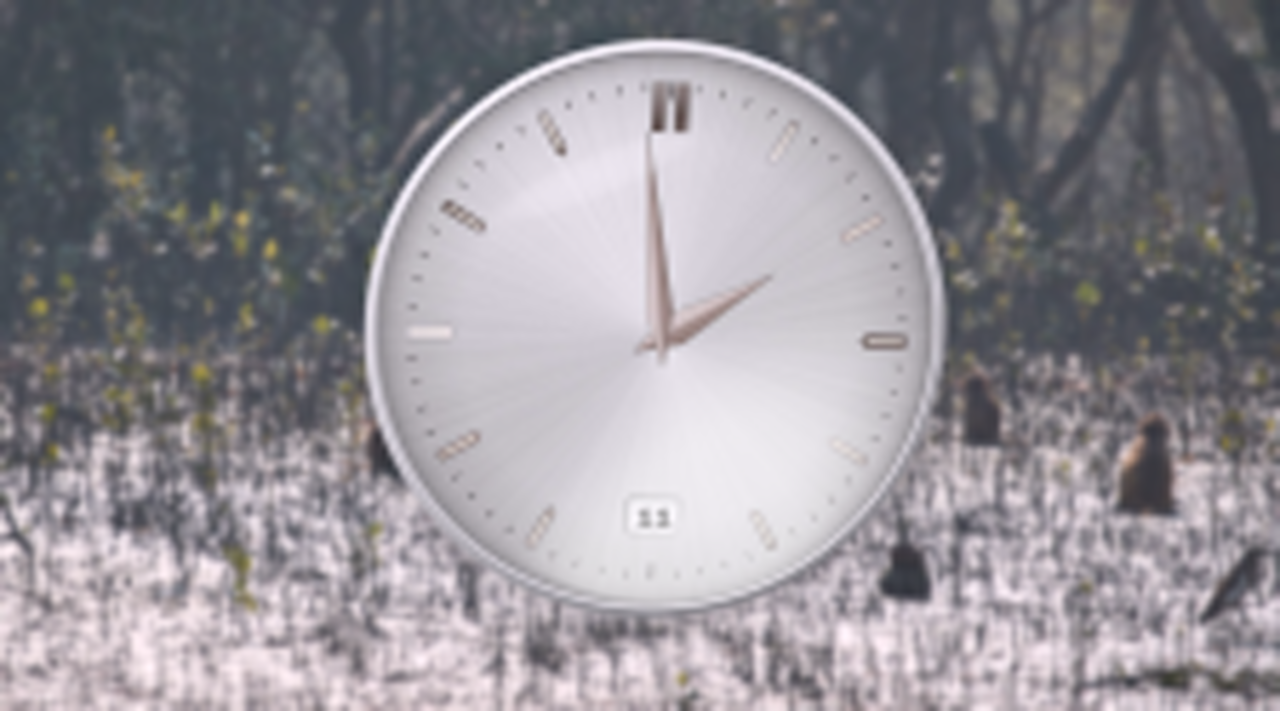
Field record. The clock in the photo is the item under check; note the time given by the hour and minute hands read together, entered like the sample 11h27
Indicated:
1h59
